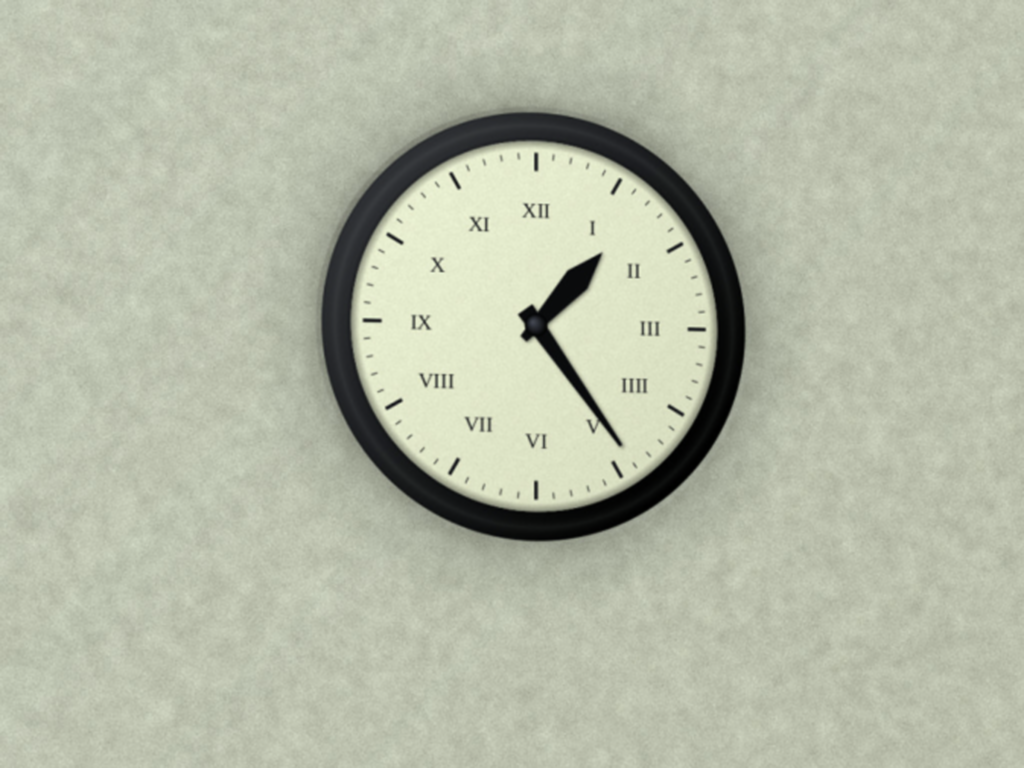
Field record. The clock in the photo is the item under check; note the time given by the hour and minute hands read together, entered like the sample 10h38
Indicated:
1h24
